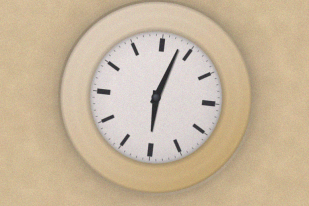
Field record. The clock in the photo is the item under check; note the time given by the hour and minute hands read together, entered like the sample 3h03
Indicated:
6h03
